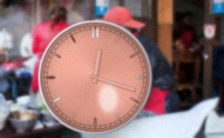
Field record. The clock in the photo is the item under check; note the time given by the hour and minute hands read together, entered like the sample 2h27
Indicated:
12h18
